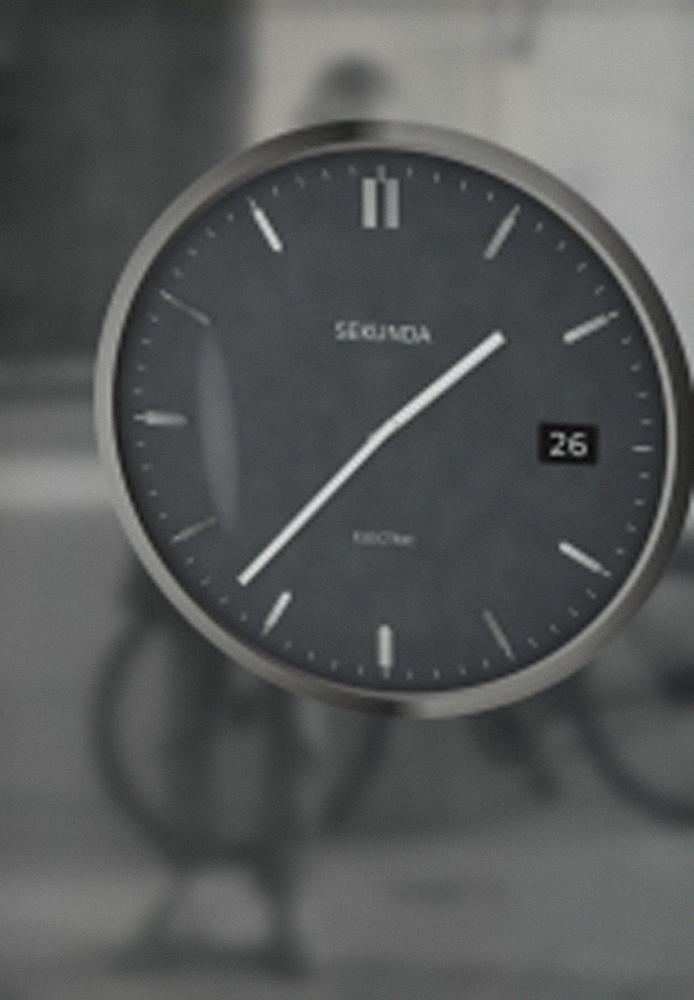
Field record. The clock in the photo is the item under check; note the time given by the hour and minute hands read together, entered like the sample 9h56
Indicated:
1h37
